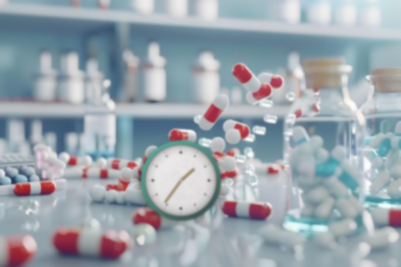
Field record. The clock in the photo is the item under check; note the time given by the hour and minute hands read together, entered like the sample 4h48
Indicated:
1h36
